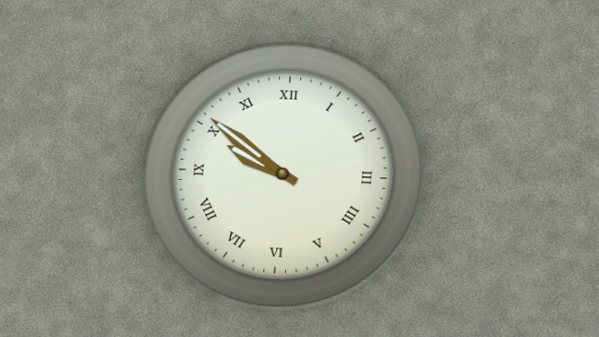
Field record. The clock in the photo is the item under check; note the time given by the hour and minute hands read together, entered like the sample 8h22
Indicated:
9h51
